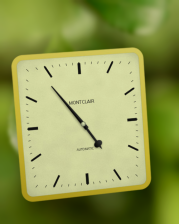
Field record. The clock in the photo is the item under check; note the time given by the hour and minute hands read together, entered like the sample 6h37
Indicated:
4h54
